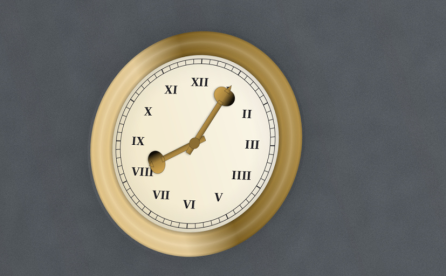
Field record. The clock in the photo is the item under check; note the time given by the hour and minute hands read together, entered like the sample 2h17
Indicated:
8h05
